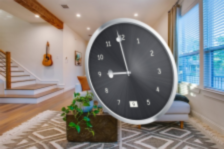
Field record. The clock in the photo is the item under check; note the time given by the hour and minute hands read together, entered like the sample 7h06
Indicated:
8h59
